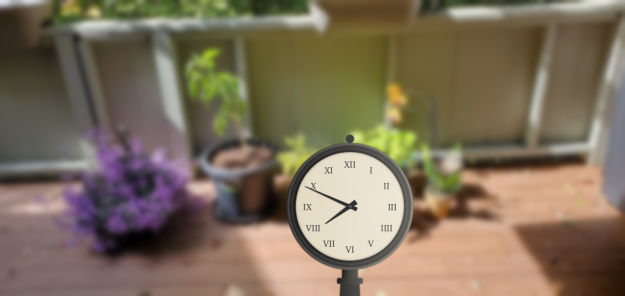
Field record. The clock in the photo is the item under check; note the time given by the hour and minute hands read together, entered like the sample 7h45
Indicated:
7h49
